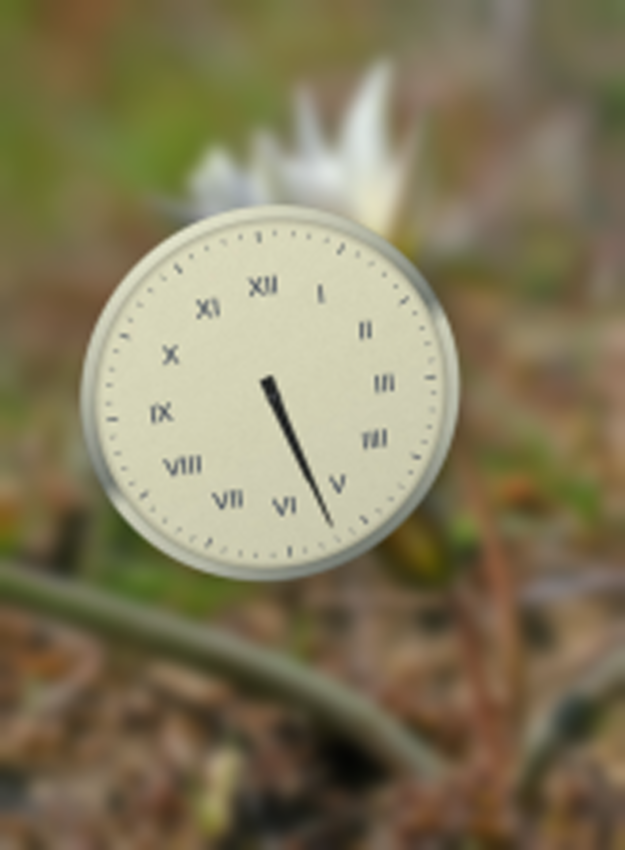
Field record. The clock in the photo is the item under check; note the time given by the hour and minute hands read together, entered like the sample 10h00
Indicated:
5h27
